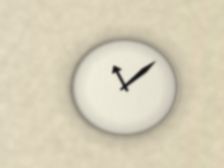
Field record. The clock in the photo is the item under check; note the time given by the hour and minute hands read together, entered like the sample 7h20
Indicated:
11h08
